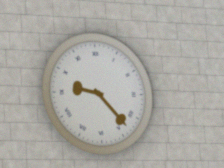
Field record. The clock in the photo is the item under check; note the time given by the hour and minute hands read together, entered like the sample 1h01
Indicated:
9h23
